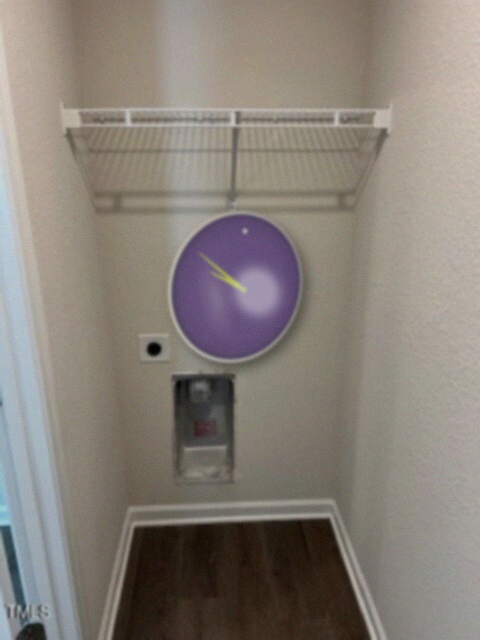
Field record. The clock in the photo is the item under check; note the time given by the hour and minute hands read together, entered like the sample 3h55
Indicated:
9h51
